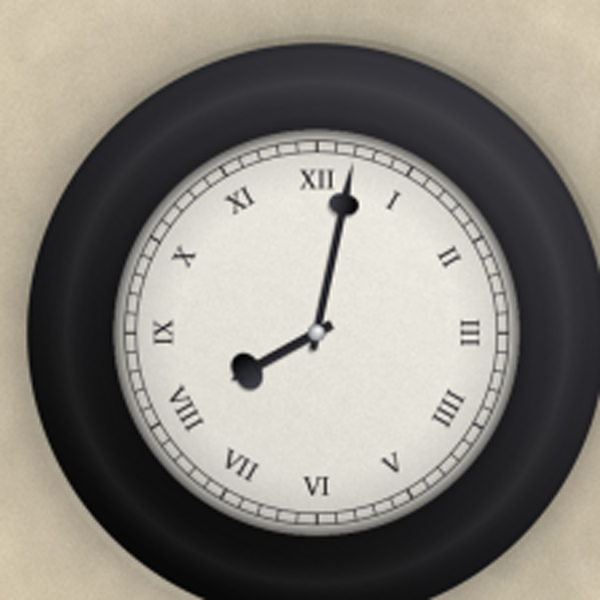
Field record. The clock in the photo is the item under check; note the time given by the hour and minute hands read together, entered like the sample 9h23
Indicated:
8h02
